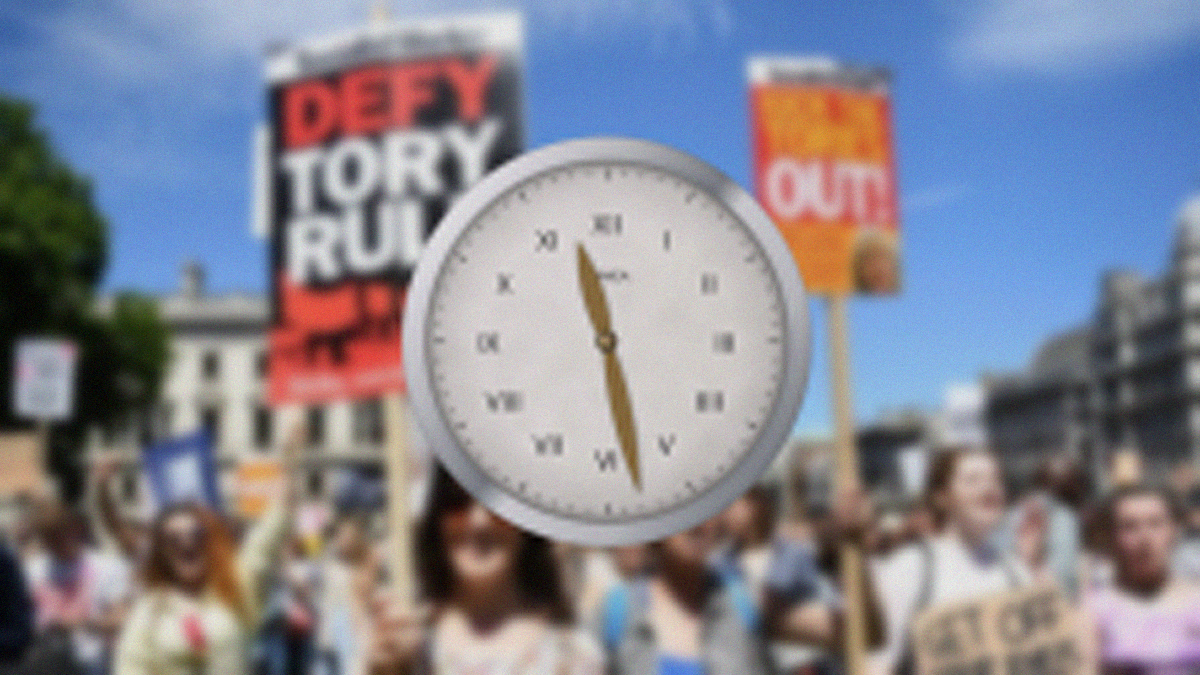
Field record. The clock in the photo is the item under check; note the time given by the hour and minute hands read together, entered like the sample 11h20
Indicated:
11h28
